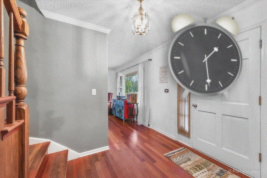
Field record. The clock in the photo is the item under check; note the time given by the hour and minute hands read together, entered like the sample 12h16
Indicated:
1h29
